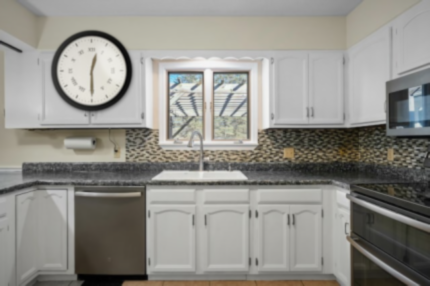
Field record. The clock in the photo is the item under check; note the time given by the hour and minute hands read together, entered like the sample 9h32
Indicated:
12h30
